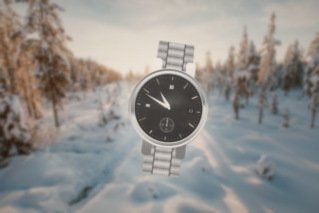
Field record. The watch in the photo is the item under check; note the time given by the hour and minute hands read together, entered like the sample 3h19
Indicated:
10h49
